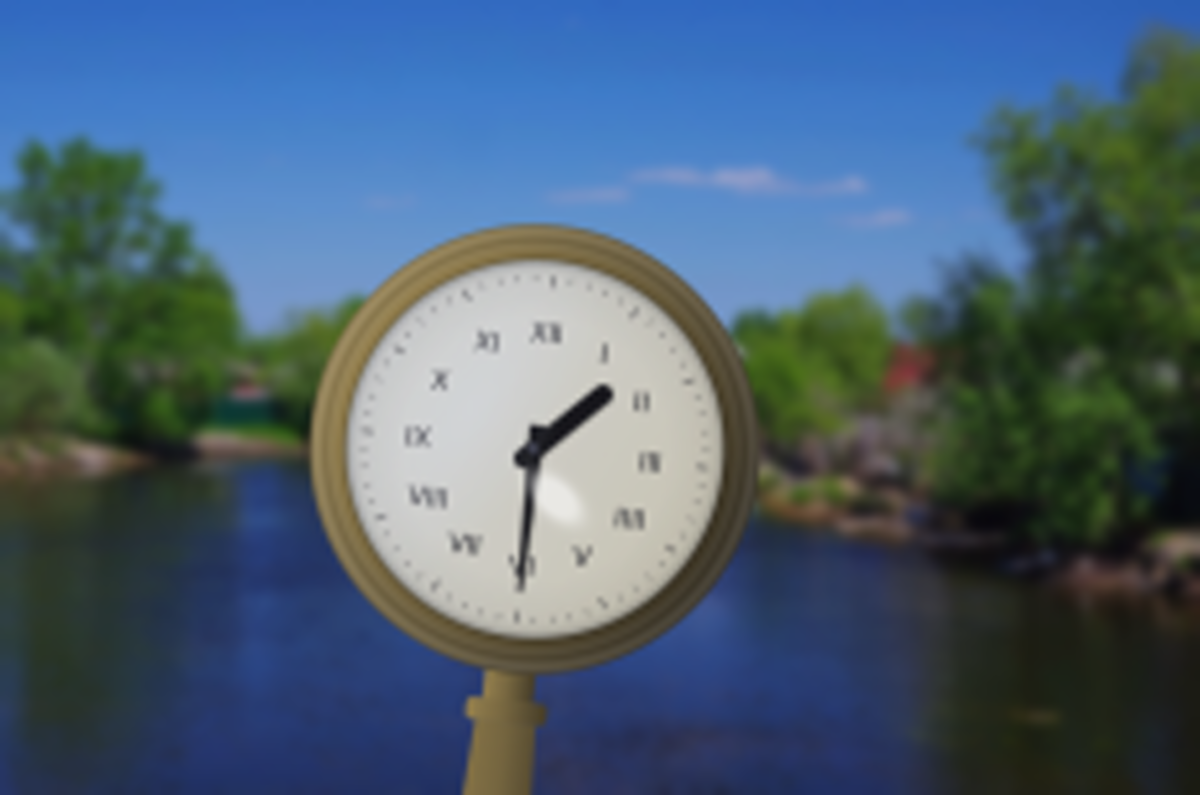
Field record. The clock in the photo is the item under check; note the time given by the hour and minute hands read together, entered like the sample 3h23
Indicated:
1h30
